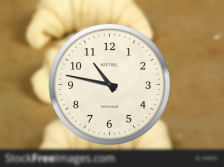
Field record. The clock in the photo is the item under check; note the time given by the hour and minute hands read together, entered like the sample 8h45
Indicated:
10h47
